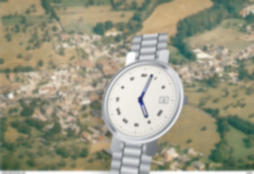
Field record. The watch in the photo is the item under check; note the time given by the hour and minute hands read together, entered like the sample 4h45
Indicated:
5h03
